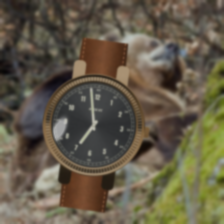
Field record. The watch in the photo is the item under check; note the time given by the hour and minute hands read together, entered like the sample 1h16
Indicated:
6h58
